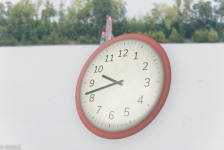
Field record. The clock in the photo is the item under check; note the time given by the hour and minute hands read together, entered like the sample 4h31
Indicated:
9h42
